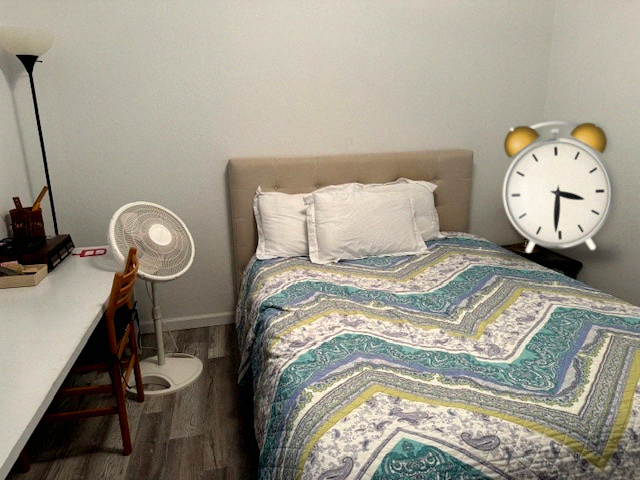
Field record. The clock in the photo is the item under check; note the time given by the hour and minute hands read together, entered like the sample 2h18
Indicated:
3h31
